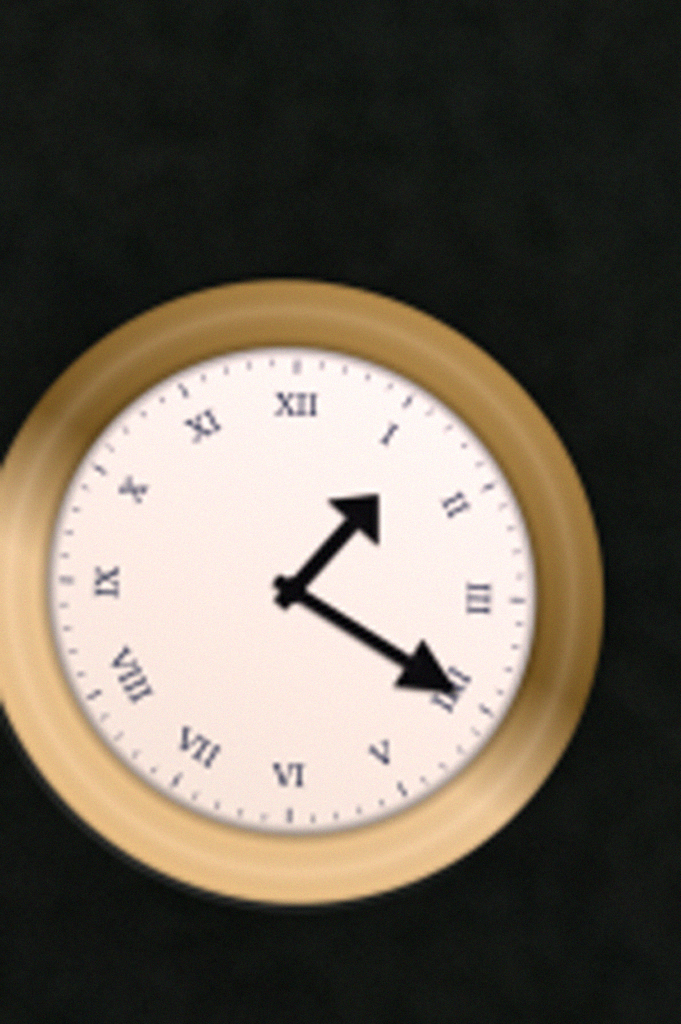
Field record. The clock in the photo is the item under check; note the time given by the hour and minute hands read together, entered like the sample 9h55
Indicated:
1h20
